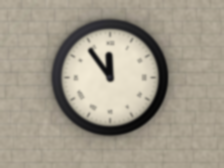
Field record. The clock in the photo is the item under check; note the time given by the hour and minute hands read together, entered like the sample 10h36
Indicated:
11h54
